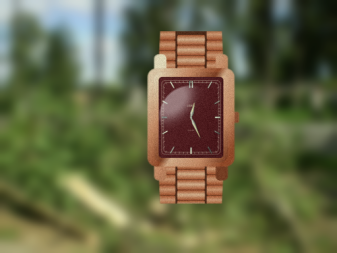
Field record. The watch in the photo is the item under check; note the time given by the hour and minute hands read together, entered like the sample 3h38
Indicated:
12h26
